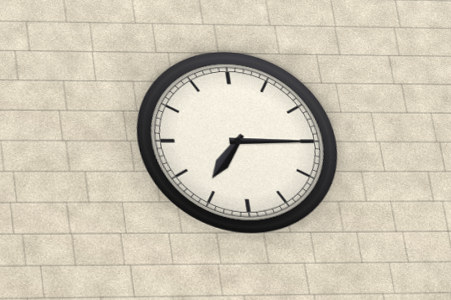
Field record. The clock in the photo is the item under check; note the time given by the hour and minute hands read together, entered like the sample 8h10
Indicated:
7h15
